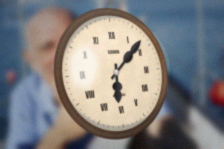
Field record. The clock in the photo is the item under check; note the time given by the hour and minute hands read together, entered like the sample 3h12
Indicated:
6h08
